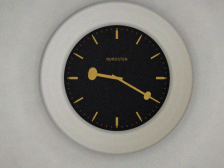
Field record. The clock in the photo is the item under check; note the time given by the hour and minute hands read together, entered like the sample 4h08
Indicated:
9h20
